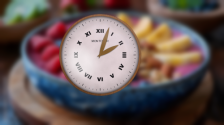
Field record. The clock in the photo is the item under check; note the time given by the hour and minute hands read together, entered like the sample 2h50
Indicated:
2h03
